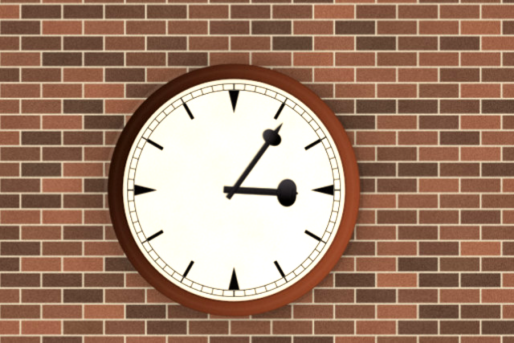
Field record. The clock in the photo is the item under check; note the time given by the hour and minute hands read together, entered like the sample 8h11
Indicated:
3h06
